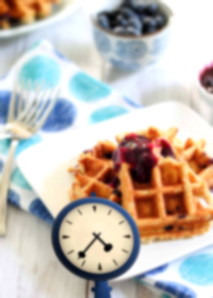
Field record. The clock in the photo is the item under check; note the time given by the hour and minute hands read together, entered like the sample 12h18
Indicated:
4h37
